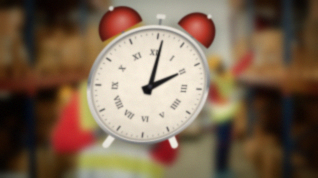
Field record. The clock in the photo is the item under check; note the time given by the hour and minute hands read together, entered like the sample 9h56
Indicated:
2h01
